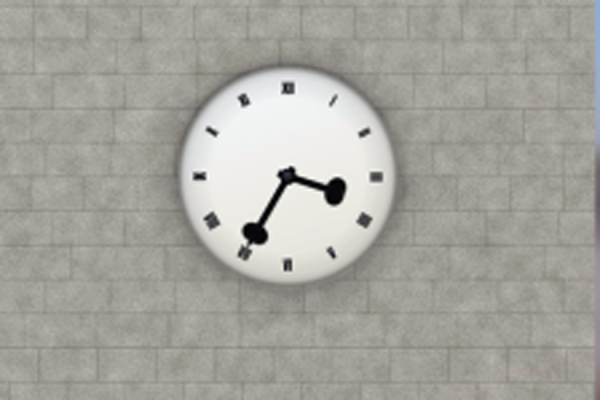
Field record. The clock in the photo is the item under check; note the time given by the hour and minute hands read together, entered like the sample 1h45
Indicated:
3h35
